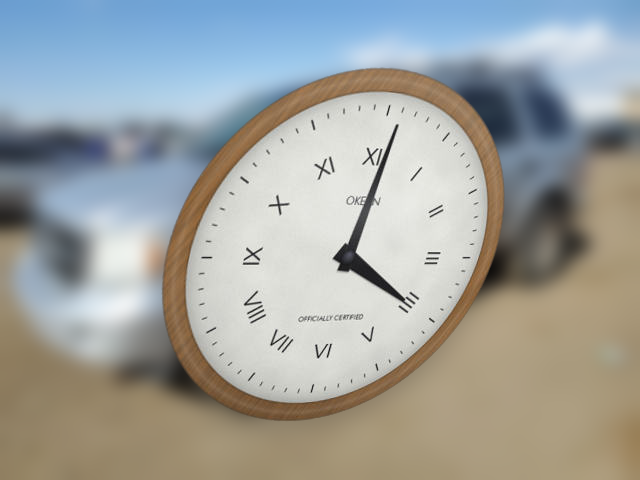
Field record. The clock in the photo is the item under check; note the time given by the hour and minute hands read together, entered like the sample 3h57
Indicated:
4h01
